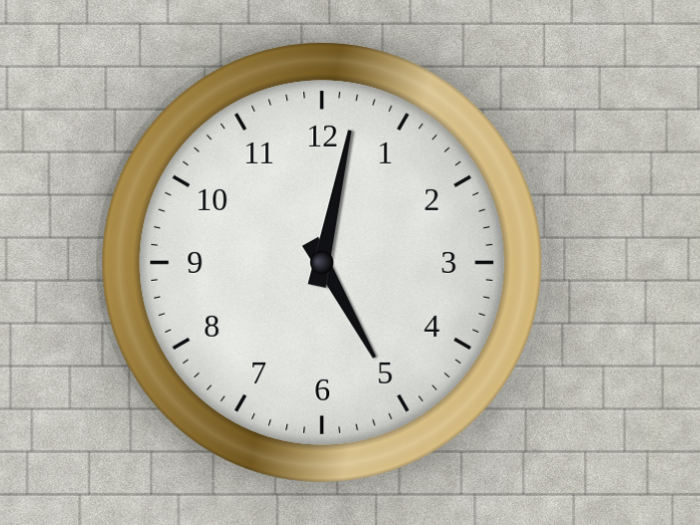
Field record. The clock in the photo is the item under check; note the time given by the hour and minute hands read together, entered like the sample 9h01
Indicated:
5h02
